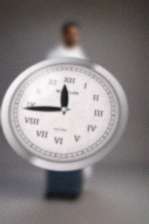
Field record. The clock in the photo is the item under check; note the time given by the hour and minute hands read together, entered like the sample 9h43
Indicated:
11h44
